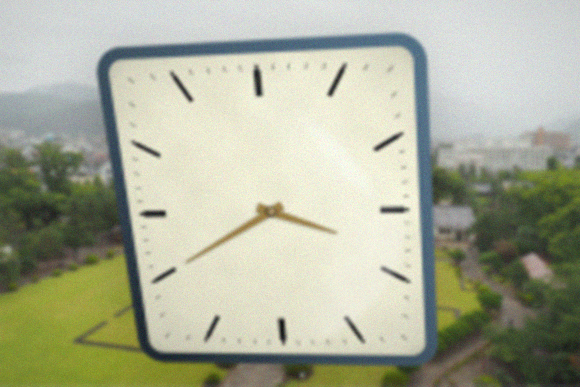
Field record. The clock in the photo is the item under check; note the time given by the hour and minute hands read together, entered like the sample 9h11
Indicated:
3h40
